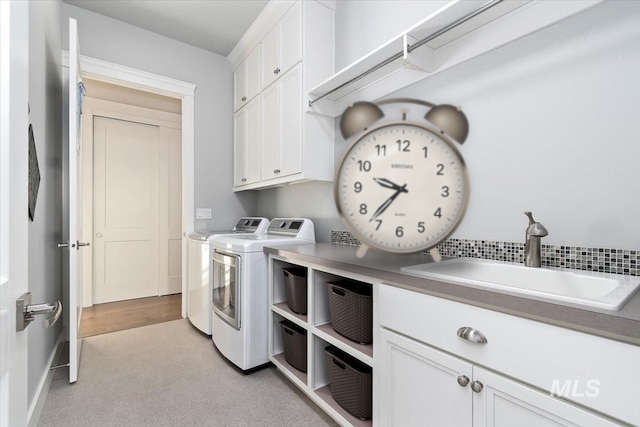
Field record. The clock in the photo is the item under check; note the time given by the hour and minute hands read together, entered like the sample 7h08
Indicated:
9h37
